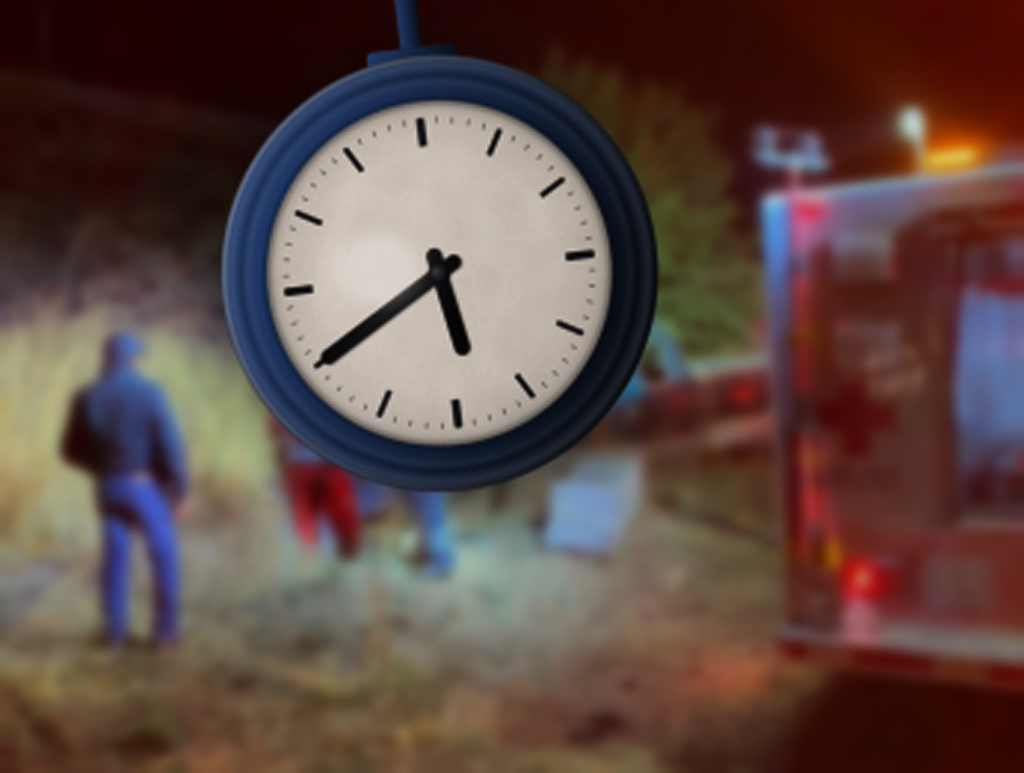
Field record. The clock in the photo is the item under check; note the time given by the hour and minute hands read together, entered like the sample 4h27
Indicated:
5h40
